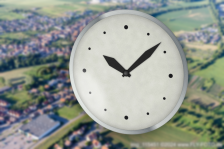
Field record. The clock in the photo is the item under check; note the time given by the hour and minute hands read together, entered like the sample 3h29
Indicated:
10h08
